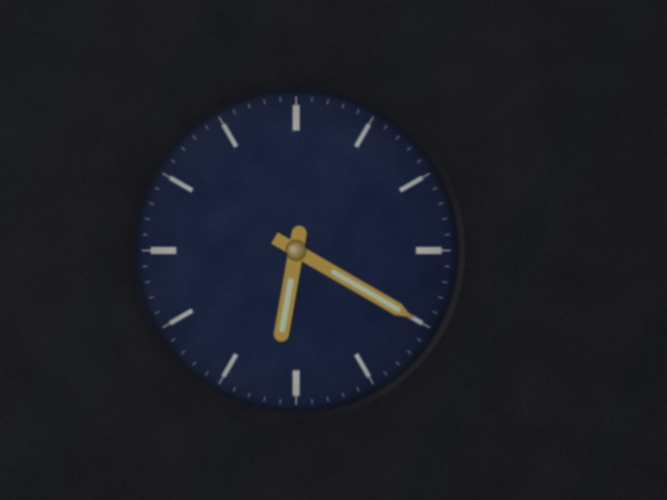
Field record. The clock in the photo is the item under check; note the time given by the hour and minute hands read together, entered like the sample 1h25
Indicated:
6h20
